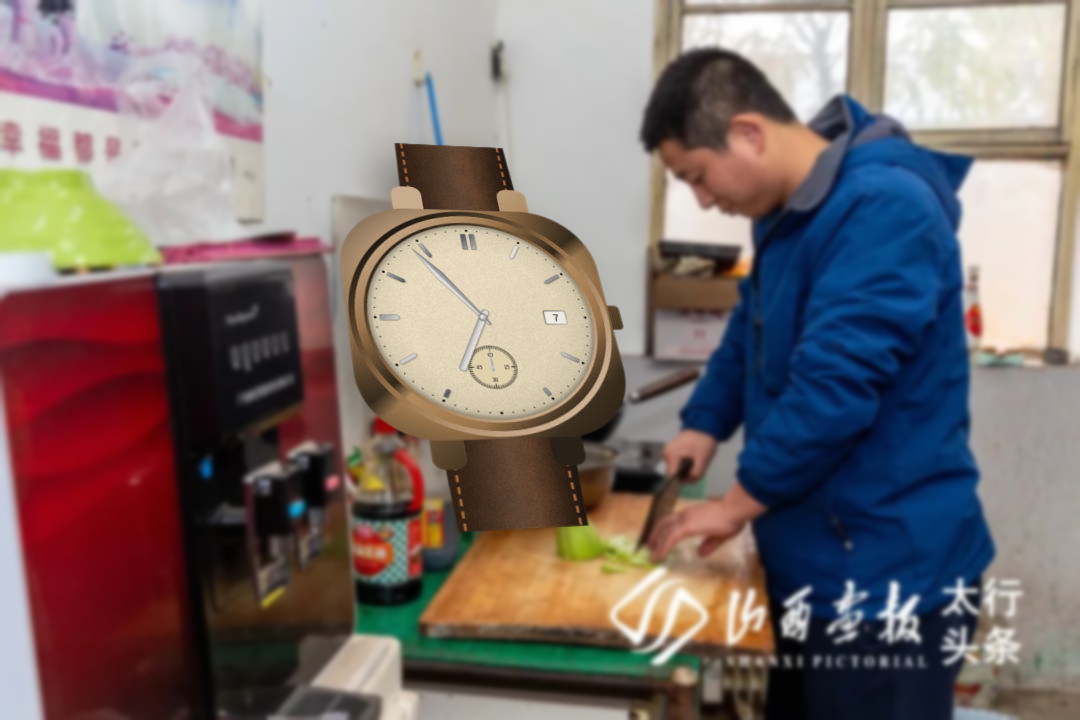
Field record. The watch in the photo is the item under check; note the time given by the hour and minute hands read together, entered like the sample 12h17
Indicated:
6h54
